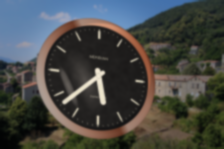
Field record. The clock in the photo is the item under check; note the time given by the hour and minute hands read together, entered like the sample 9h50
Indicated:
5h38
